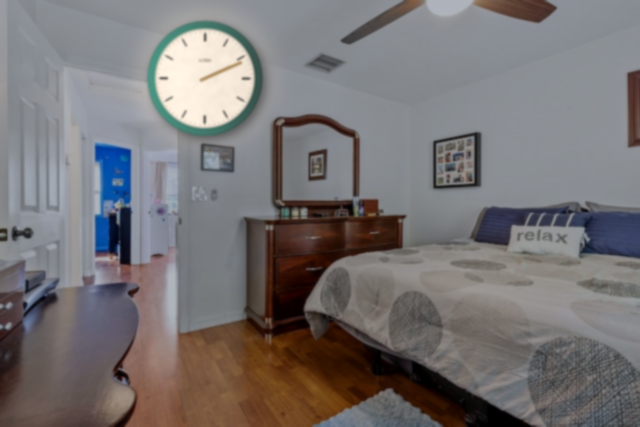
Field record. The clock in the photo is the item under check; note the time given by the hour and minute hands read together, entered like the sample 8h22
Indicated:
2h11
